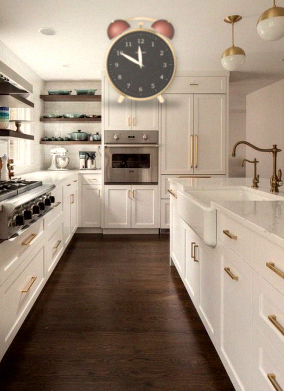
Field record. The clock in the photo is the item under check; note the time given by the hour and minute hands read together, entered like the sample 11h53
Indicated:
11h50
